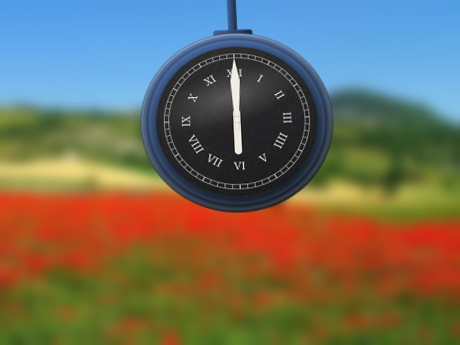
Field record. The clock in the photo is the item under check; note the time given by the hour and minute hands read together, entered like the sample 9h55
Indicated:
6h00
